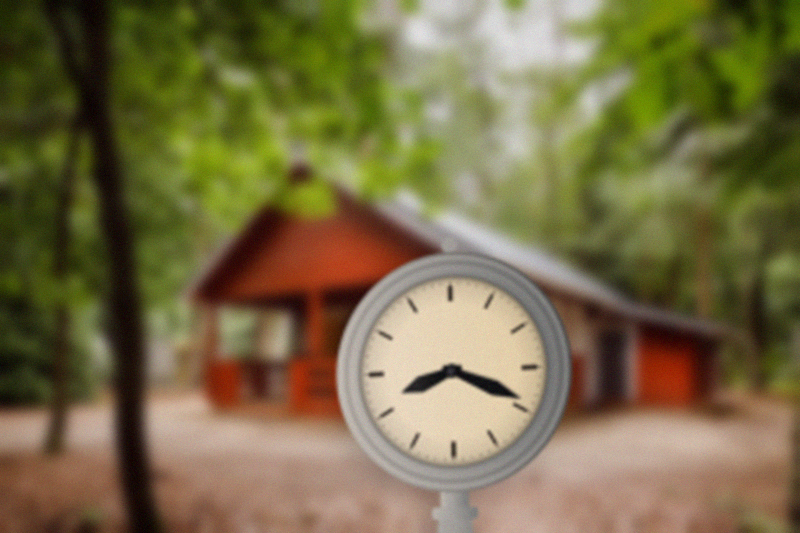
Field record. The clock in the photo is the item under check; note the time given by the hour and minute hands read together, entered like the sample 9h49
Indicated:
8h19
